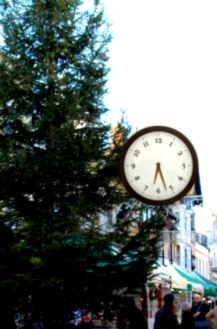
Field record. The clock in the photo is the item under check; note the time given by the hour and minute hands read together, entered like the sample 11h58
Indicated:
6h27
